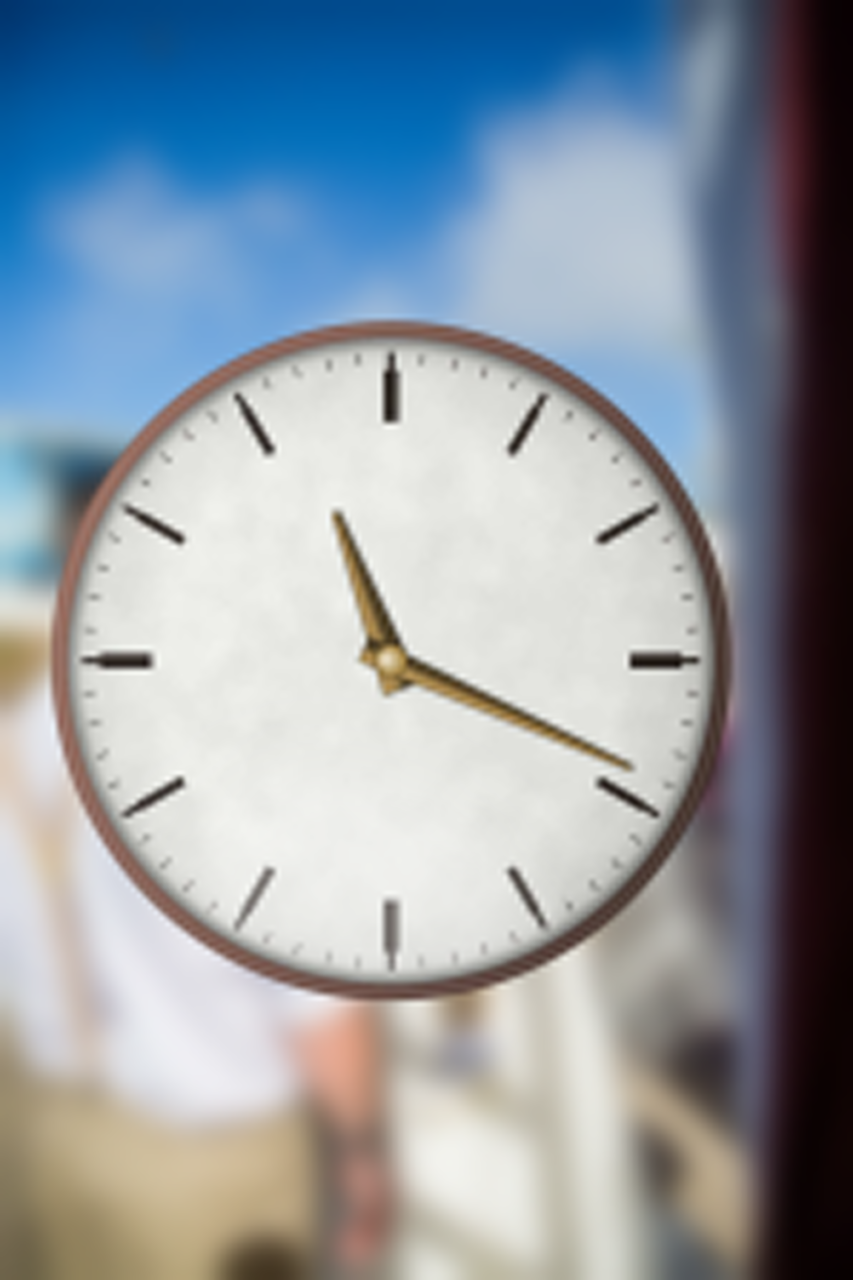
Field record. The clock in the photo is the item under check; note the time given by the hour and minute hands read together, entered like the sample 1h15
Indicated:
11h19
